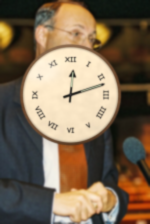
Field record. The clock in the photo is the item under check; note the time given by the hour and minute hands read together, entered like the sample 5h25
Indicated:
12h12
